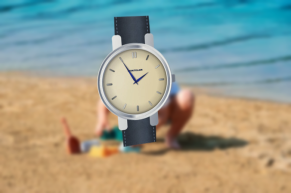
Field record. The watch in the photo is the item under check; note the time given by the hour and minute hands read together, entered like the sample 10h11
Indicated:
1h55
